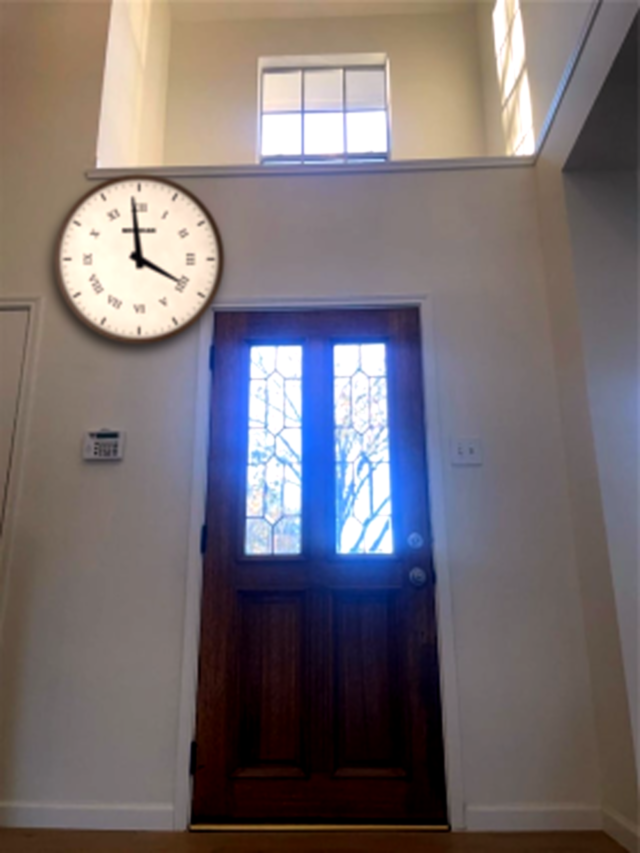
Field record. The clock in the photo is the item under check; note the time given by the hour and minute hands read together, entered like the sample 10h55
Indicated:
3h59
